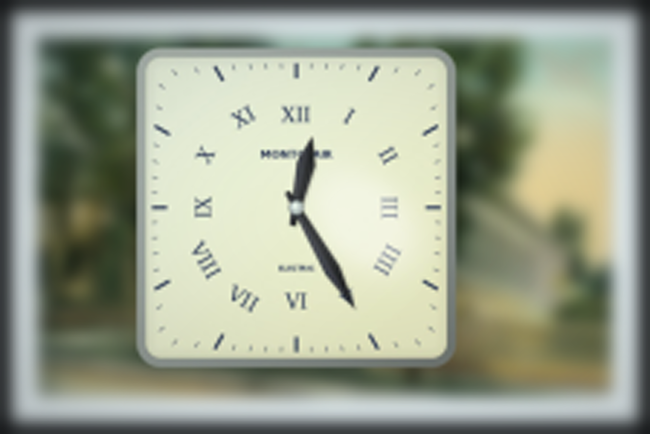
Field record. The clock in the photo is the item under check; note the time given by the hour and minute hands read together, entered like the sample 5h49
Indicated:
12h25
